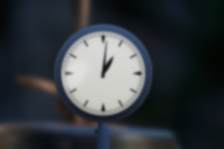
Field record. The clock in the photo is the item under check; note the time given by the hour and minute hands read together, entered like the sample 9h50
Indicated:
1h01
